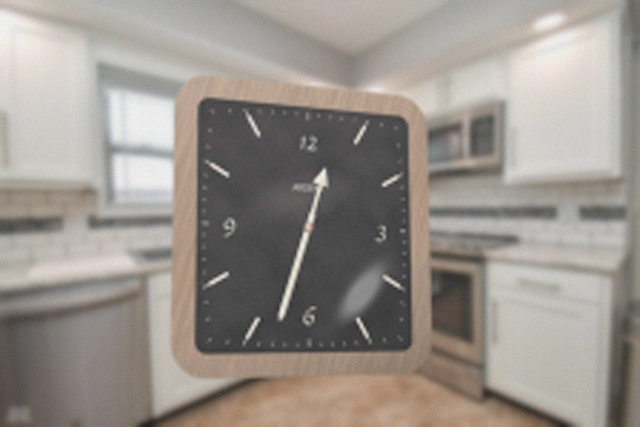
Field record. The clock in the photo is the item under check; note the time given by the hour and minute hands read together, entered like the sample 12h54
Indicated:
12h33
